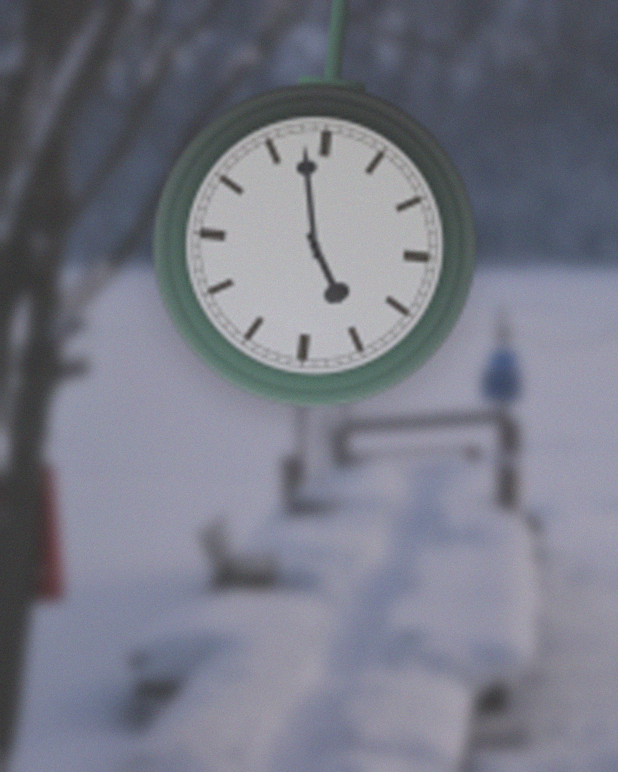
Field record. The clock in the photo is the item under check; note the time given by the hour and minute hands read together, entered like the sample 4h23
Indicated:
4h58
